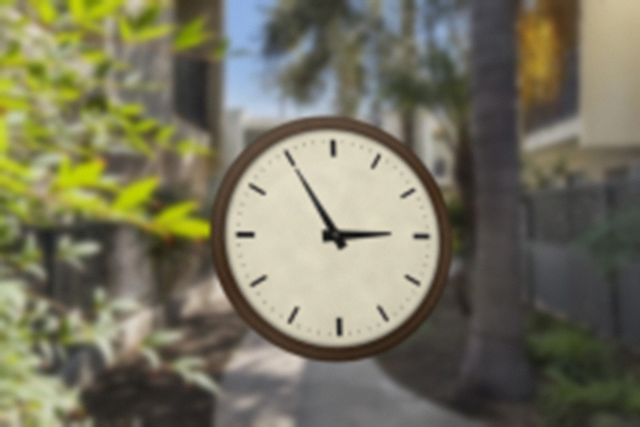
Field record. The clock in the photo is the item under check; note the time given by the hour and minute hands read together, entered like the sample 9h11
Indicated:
2h55
